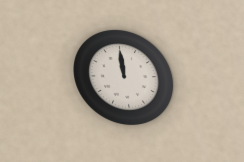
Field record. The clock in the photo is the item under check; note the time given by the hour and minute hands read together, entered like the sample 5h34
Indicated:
12h00
